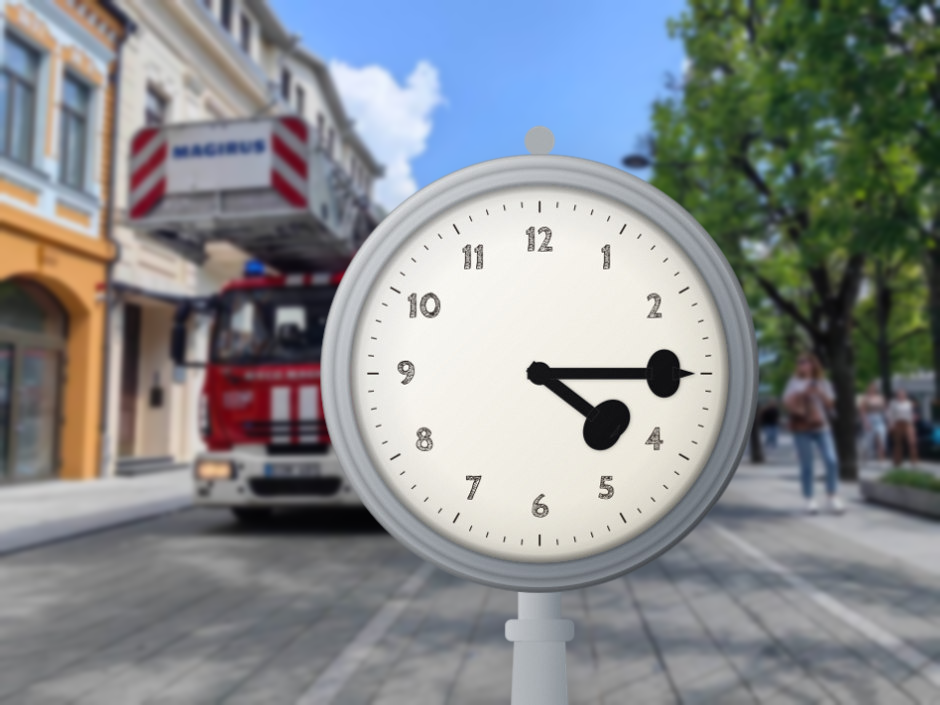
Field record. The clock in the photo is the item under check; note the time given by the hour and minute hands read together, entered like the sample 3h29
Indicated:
4h15
